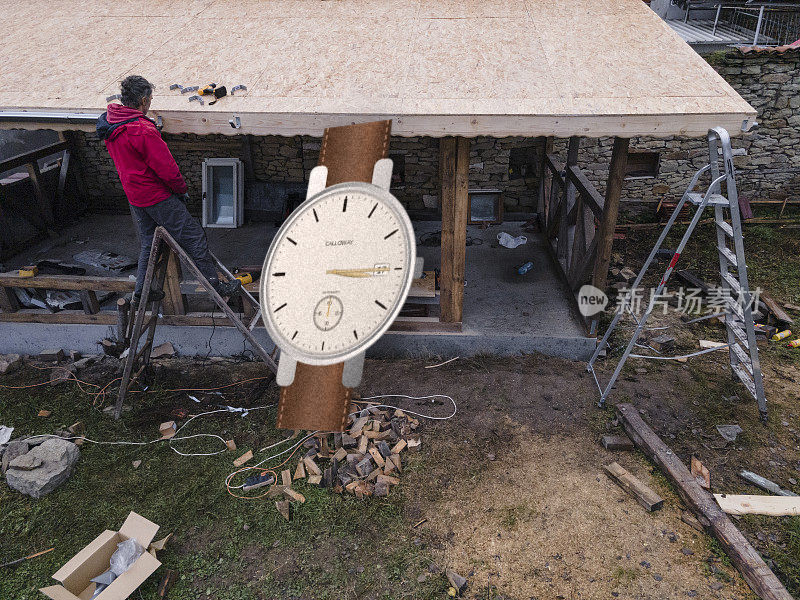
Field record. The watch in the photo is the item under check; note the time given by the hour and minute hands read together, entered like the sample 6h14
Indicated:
3h15
